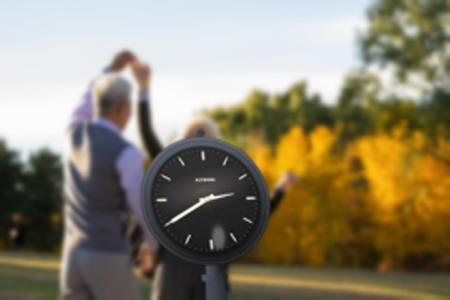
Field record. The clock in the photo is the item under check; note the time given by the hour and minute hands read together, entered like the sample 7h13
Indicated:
2h40
